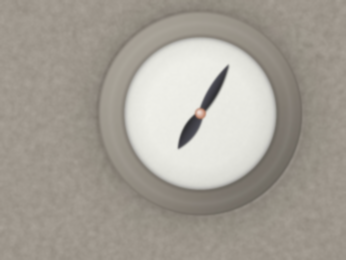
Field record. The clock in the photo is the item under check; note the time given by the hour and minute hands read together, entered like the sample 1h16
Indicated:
7h05
